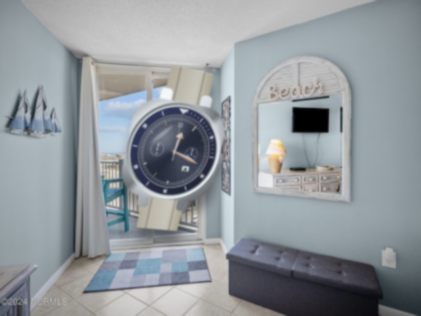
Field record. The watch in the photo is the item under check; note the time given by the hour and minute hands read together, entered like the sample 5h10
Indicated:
12h18
